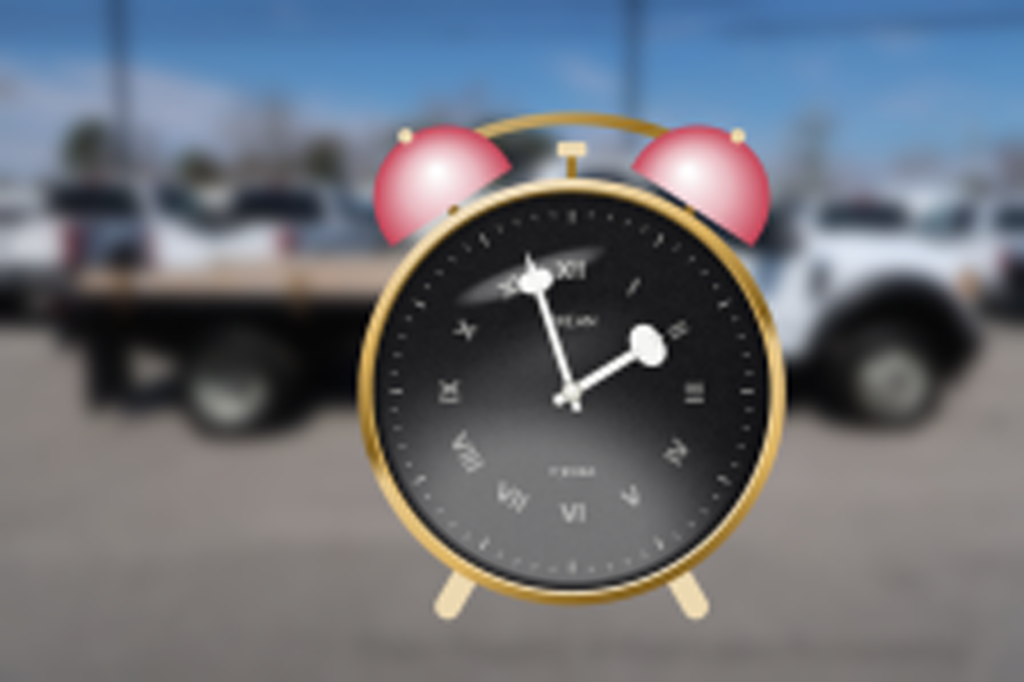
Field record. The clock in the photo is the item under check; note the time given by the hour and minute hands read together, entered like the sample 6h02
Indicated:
1h57
